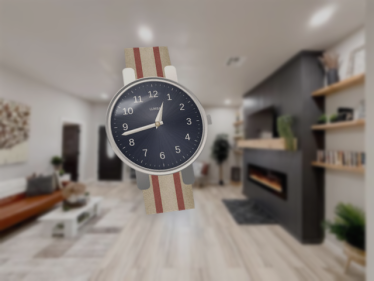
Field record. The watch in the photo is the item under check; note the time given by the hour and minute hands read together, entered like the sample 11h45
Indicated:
12h43
